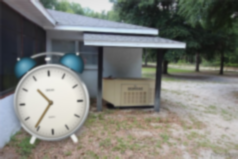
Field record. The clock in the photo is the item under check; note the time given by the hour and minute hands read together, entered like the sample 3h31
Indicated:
10h36
